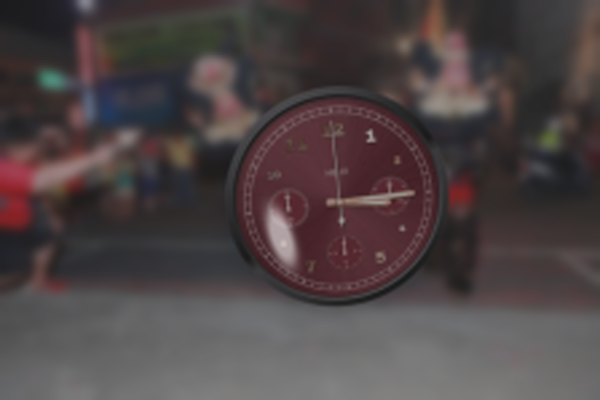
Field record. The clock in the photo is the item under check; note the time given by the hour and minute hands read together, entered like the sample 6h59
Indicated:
3h15
